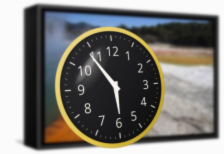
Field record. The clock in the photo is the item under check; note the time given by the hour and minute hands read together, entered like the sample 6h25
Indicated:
5h54
